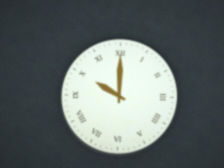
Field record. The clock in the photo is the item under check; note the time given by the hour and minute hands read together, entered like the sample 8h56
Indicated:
10h00
